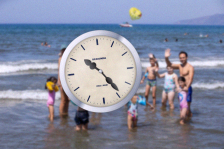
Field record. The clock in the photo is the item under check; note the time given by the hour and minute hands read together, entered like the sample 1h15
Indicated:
10h24
